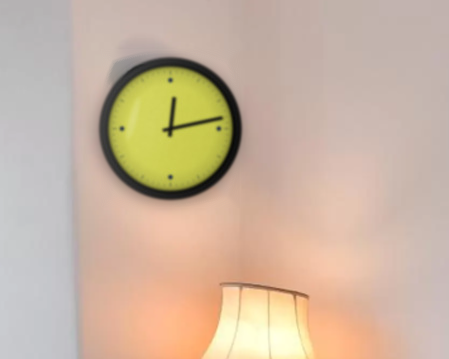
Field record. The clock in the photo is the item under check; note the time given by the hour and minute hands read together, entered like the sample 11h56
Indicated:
12h13
